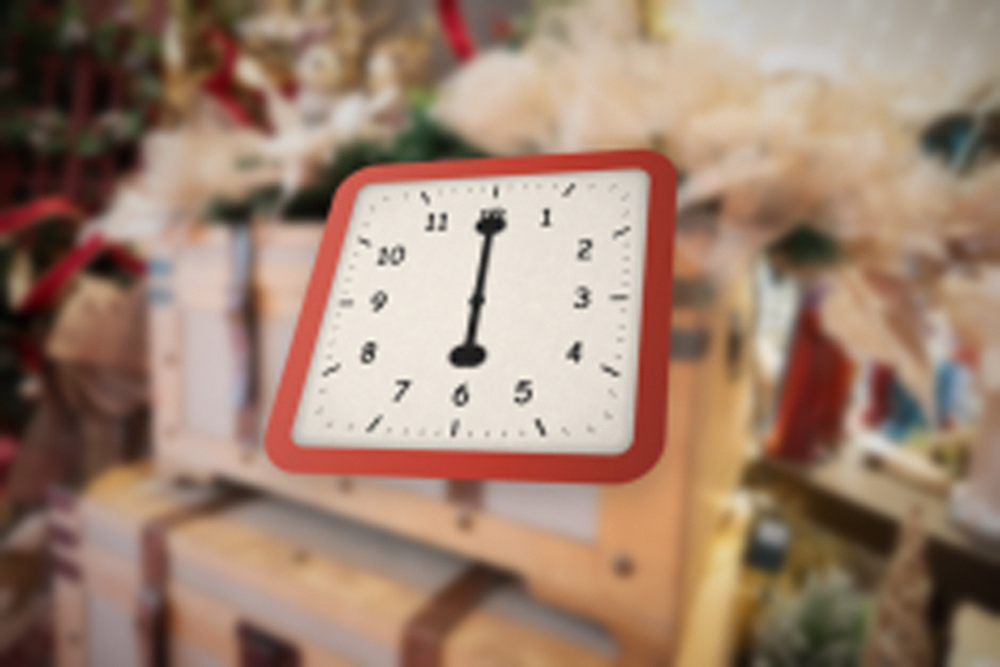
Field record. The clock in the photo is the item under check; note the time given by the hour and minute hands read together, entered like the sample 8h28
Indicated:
6h00
